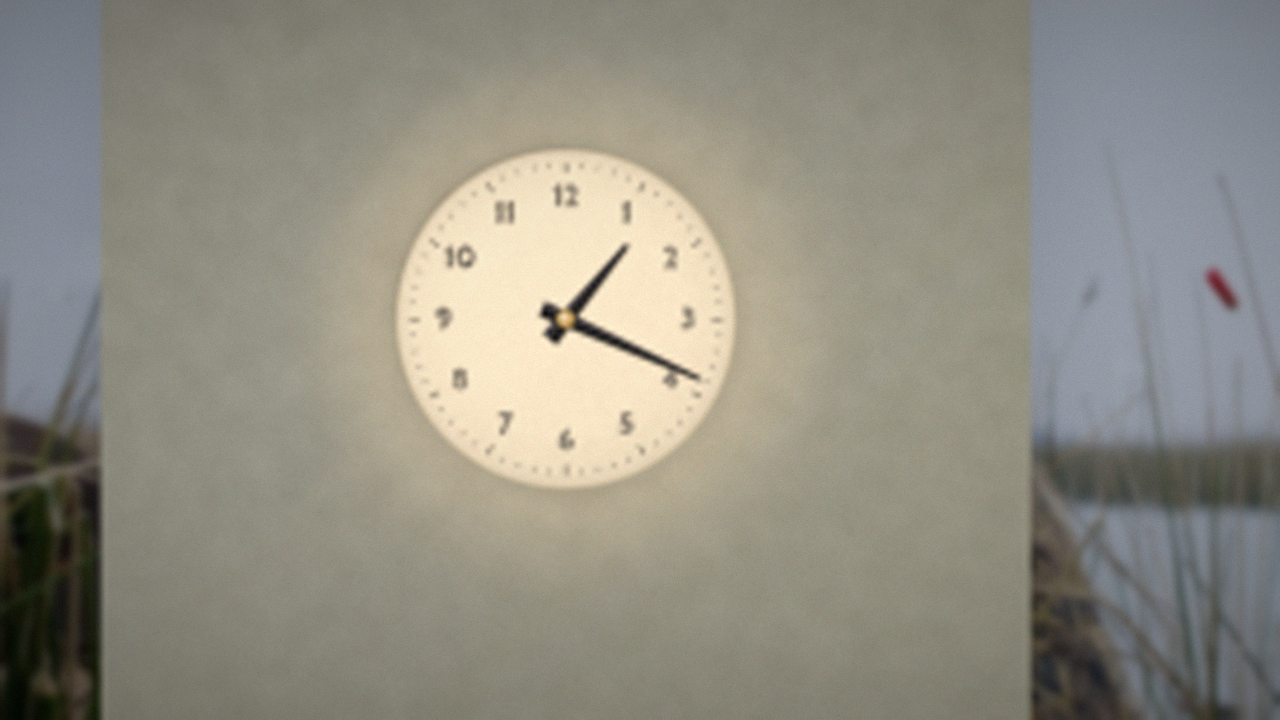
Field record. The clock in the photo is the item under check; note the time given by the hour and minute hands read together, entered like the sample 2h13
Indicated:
1h19
